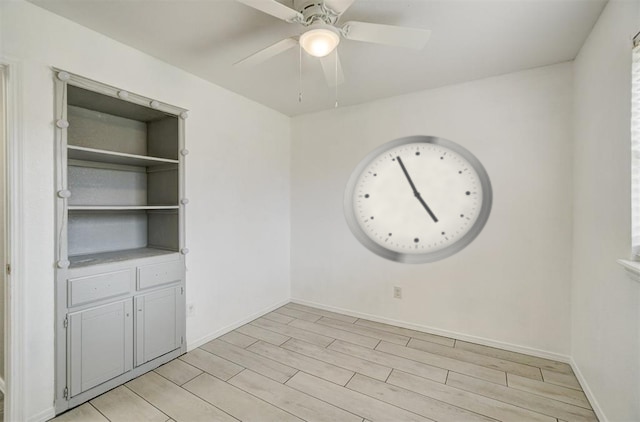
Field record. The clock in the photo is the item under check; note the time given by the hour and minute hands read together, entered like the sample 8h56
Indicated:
4h56
